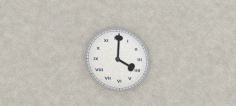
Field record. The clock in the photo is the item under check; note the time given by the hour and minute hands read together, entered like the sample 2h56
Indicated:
4h01
